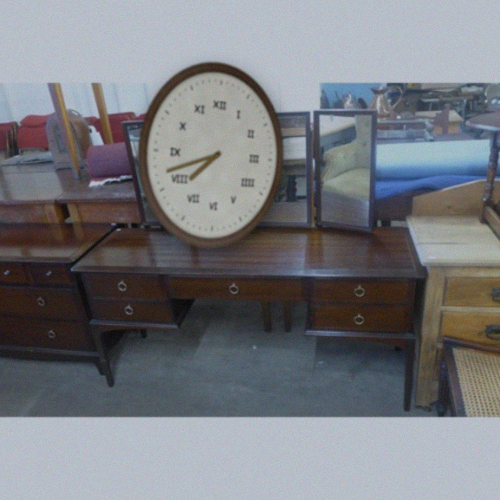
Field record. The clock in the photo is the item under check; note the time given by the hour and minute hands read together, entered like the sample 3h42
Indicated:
7h42
